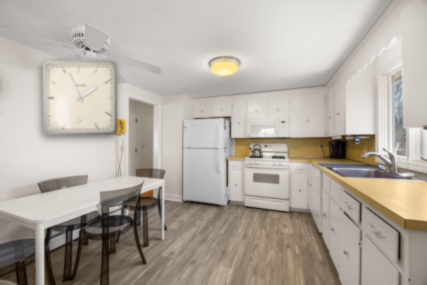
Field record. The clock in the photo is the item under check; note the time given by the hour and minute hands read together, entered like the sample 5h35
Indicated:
1h56
